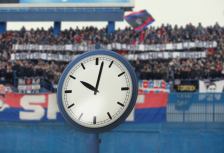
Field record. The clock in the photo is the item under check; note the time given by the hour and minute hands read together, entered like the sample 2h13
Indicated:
10h02
